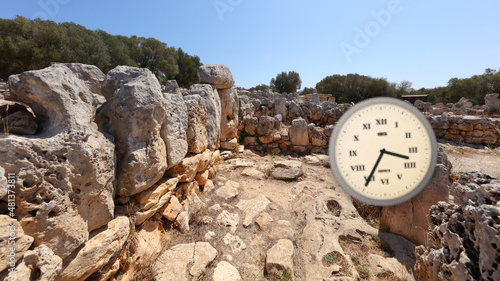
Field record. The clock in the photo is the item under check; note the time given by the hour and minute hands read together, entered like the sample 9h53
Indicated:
3h35
